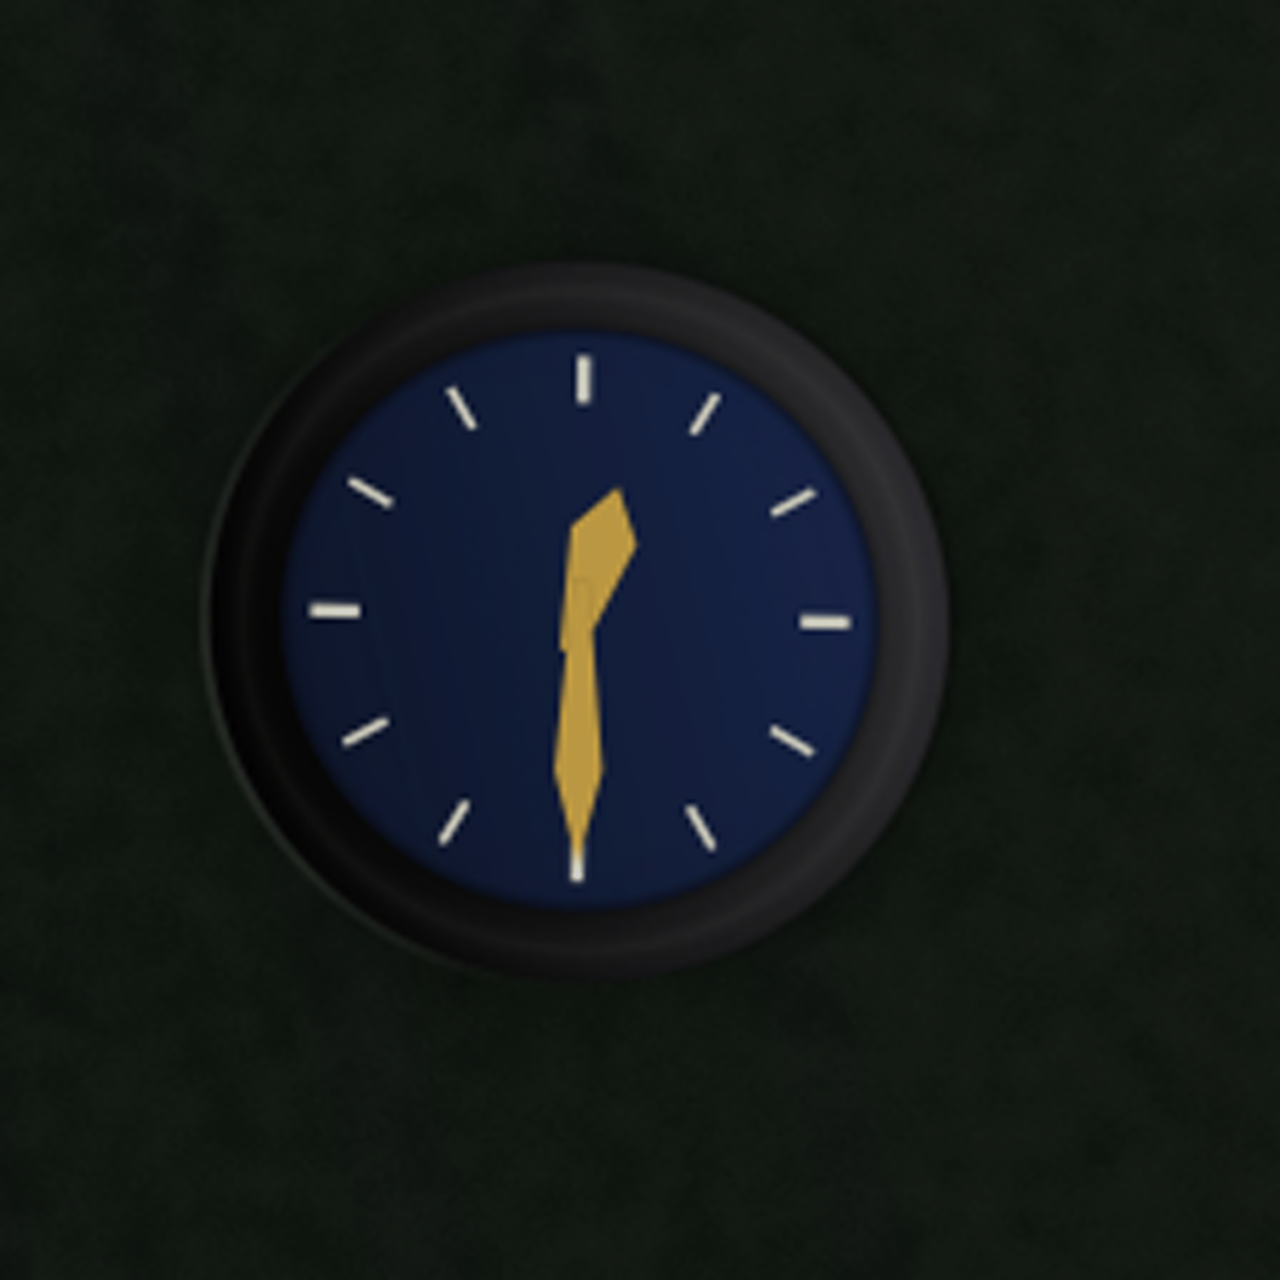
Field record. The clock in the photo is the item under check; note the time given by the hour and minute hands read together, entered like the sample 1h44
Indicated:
12h30
